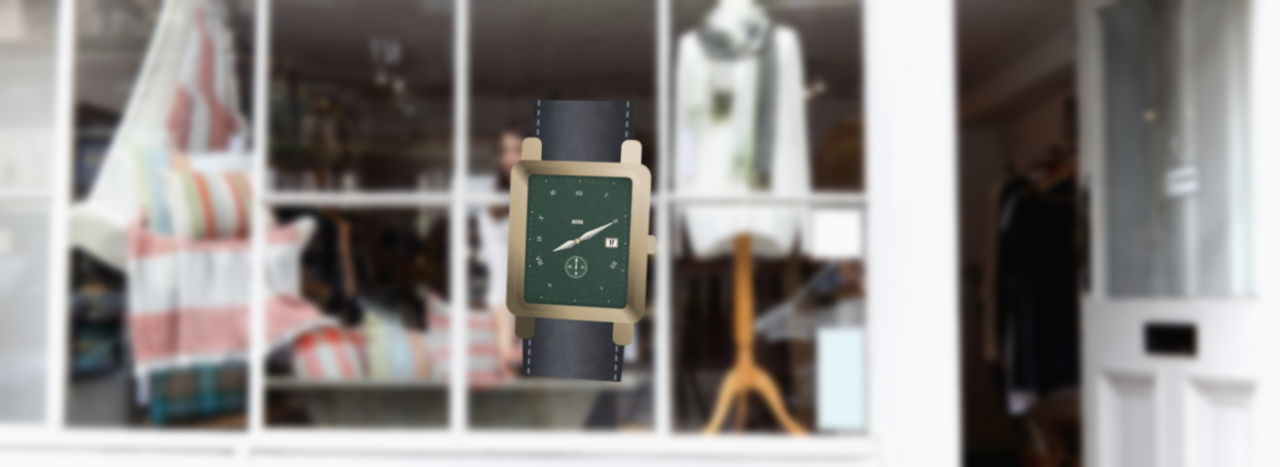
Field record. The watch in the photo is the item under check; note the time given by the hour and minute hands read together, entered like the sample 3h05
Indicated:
8h10
